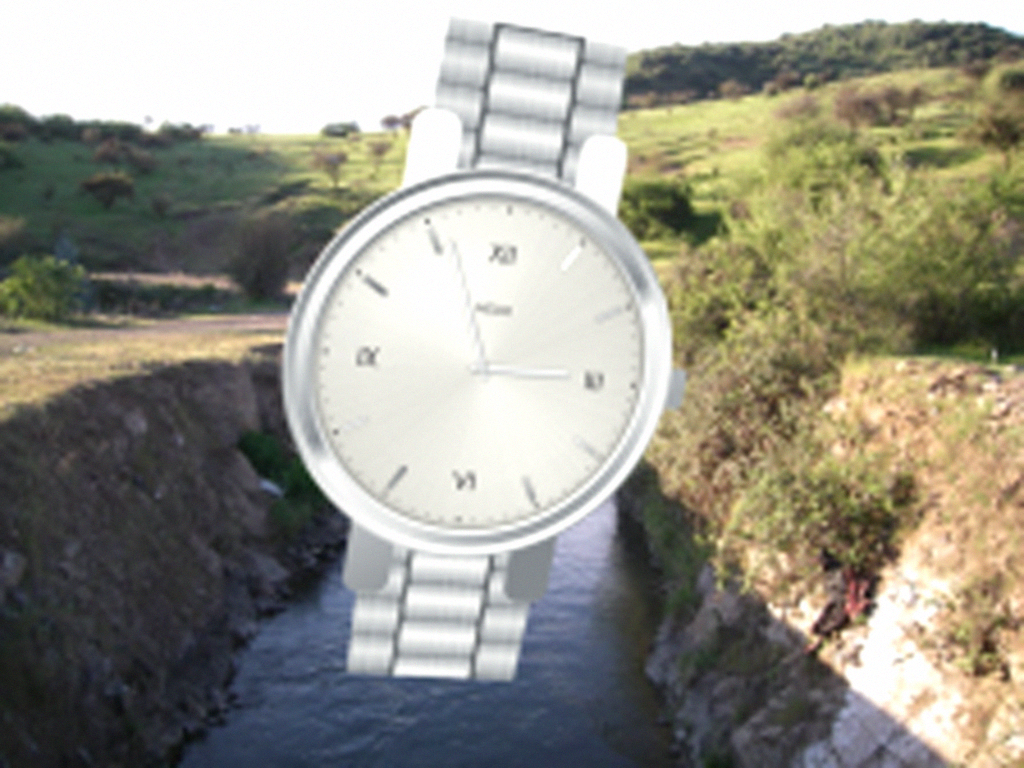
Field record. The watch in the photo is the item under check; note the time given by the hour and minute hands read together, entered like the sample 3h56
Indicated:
2h56
